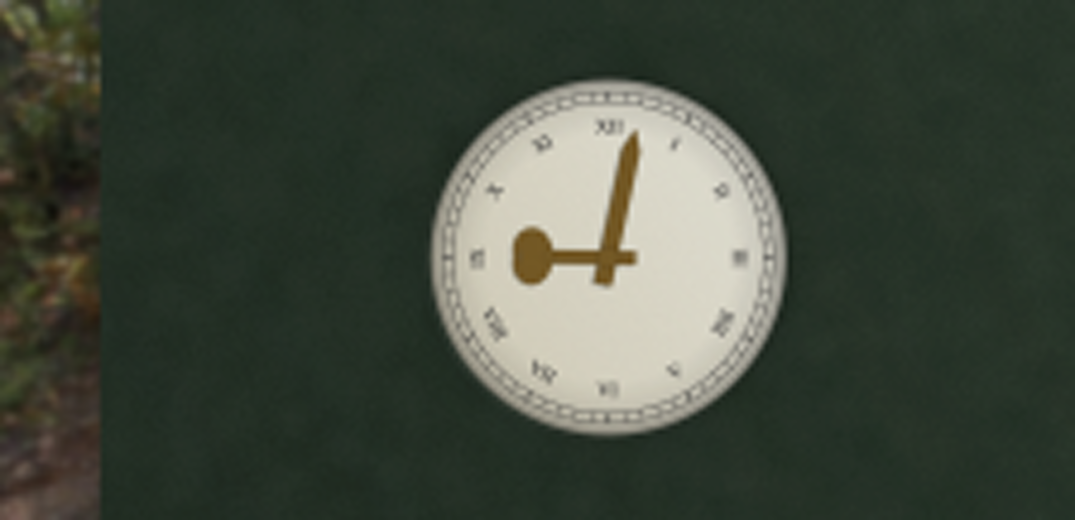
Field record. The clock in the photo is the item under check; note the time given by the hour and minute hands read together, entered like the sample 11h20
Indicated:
9h02
